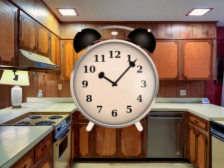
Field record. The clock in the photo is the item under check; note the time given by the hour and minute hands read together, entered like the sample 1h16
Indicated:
10h07
